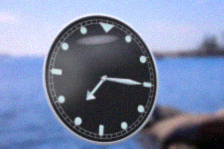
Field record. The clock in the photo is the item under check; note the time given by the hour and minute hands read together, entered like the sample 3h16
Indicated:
7h15
